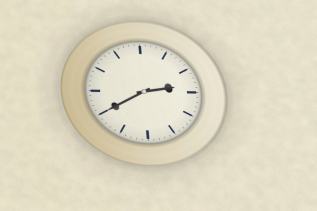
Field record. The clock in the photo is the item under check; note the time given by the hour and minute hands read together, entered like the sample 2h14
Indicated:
2h40
